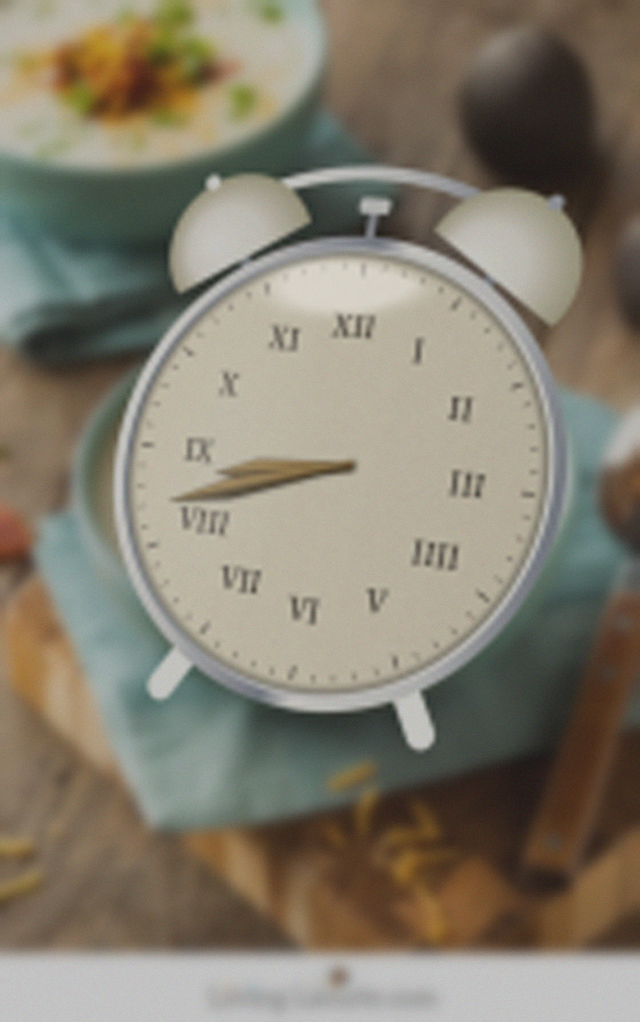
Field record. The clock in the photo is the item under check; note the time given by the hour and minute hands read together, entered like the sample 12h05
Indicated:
8h42
